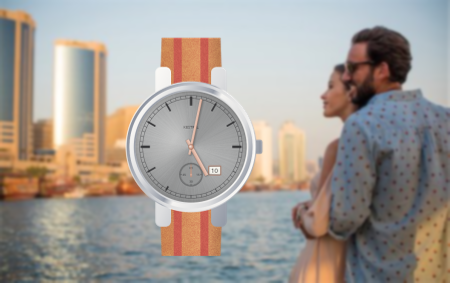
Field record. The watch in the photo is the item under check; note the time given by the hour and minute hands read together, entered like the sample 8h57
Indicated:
5h02
